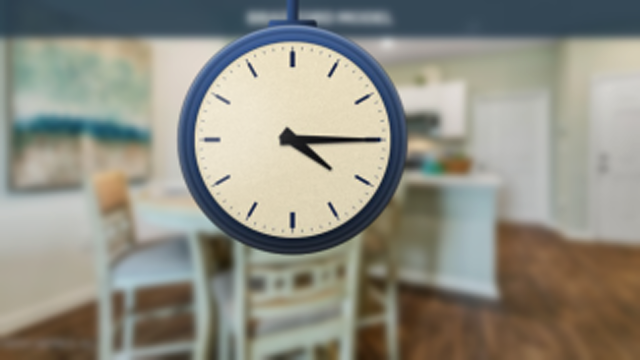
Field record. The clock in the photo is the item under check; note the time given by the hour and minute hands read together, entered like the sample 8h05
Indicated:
4h15
